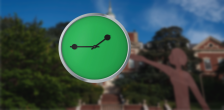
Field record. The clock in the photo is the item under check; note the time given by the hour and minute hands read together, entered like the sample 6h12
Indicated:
1h45
